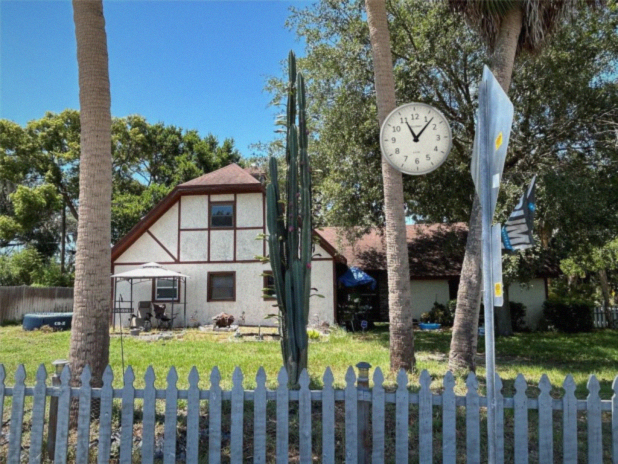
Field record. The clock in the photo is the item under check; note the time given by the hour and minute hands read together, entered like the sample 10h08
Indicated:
11h07
